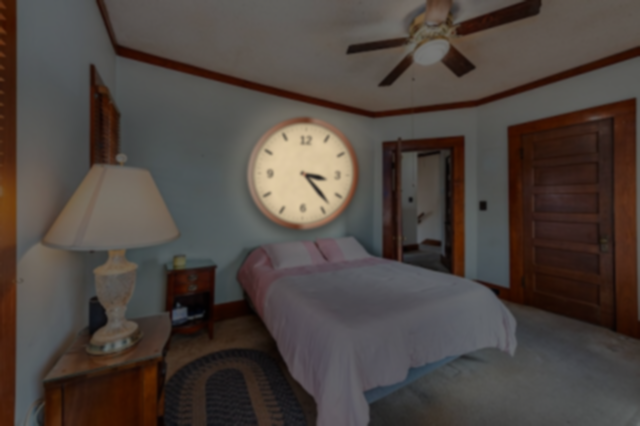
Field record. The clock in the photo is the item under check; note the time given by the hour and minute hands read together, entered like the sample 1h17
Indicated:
3h23
